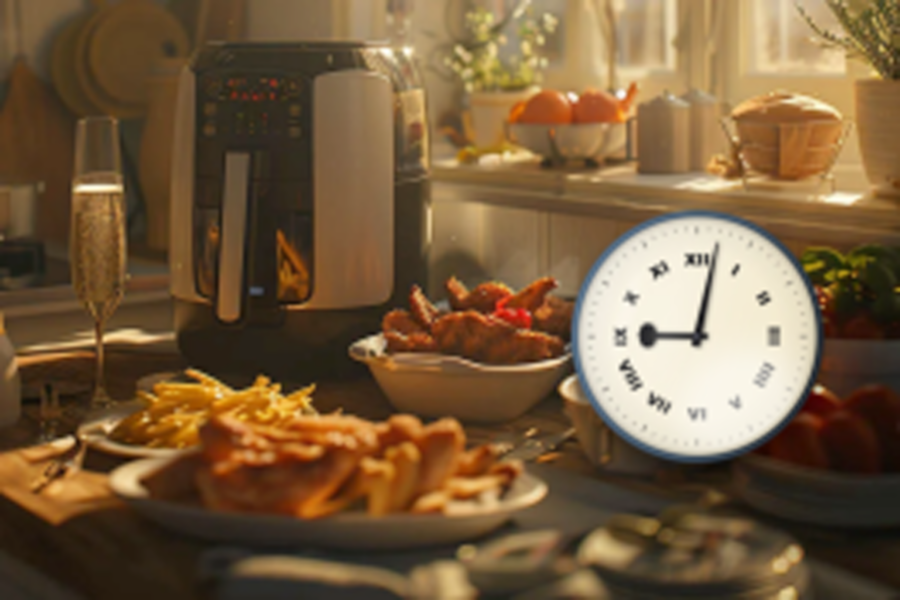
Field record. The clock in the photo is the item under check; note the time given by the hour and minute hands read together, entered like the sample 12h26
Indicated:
9h02
